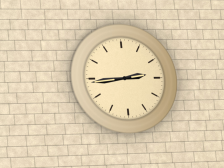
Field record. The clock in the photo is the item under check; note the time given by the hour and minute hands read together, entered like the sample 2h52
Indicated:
2h44
